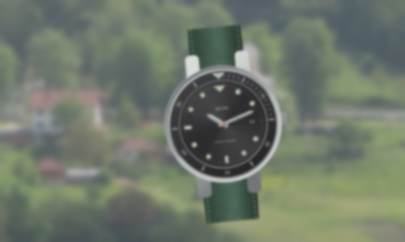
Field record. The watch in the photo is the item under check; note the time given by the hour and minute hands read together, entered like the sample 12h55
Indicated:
10h12
